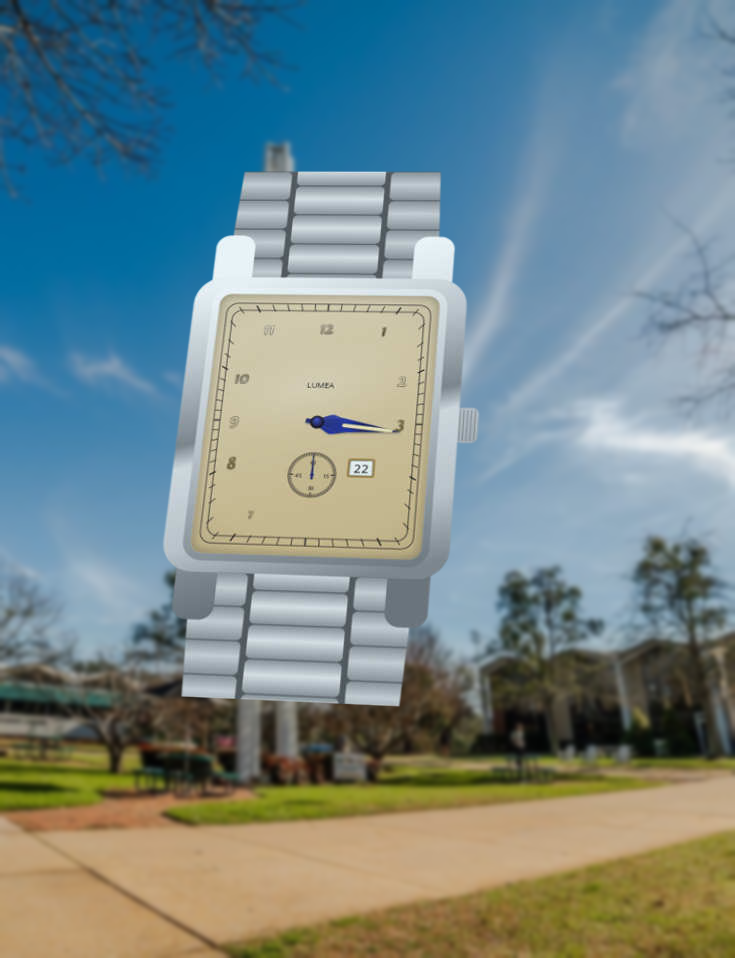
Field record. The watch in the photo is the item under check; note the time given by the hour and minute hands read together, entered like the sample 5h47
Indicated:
3h16
